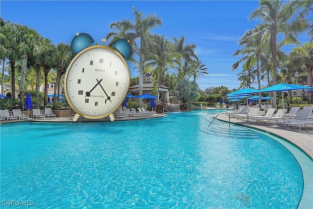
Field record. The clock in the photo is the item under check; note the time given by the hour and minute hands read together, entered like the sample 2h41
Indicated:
7h23
